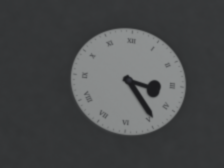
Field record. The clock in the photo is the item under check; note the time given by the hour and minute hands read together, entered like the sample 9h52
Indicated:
3h24
